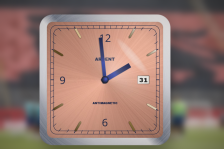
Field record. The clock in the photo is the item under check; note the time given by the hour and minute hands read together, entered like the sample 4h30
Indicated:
1h59
